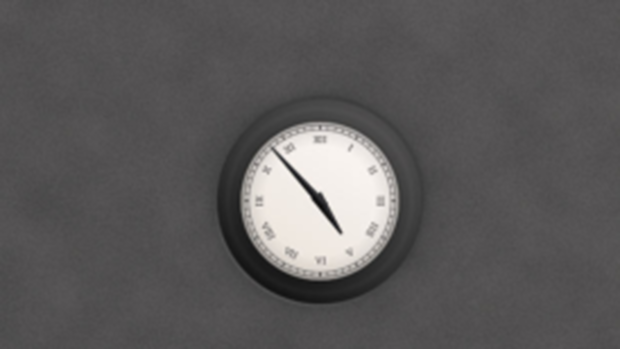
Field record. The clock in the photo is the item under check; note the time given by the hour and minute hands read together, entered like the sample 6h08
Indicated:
4h53
